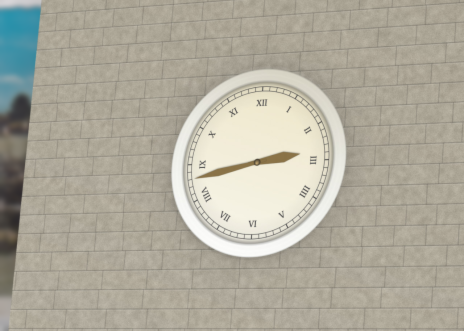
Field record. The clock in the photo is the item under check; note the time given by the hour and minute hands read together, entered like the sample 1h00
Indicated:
2h43
